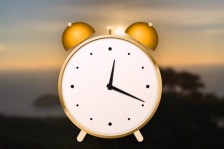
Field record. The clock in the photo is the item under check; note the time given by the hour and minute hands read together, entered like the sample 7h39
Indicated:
12h19
